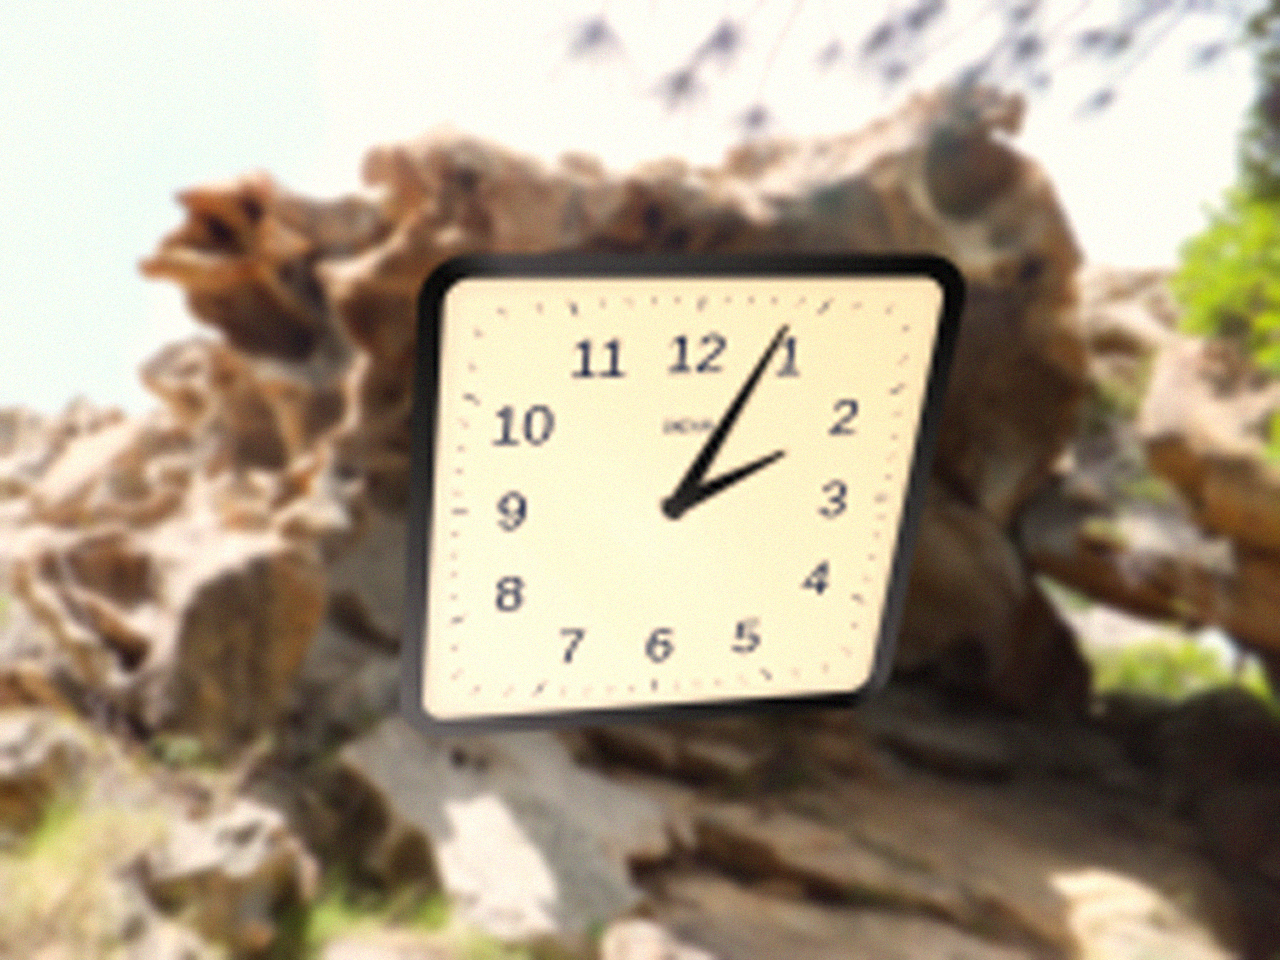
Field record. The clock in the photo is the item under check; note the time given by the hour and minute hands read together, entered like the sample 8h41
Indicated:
2h04
